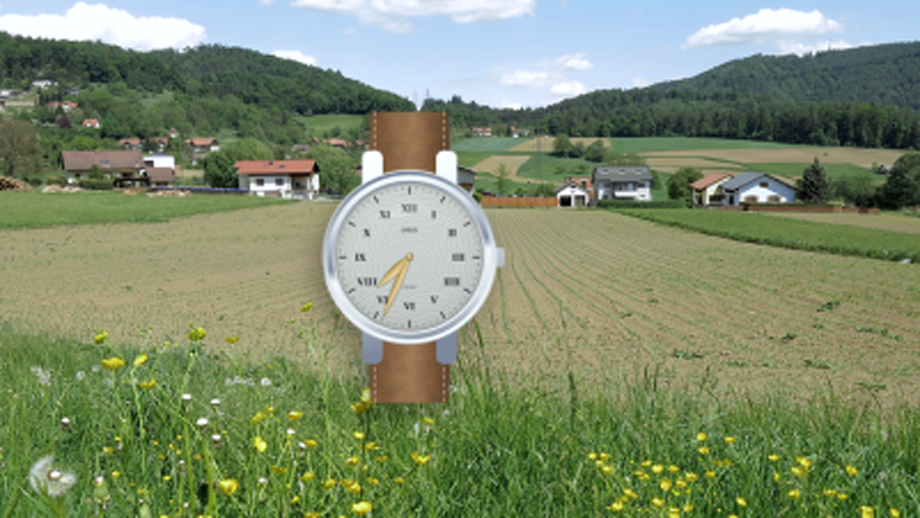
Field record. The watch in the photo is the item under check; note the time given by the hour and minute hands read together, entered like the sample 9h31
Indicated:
7h34
